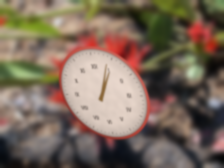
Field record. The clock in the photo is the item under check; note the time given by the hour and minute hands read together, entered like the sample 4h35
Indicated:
1h04
